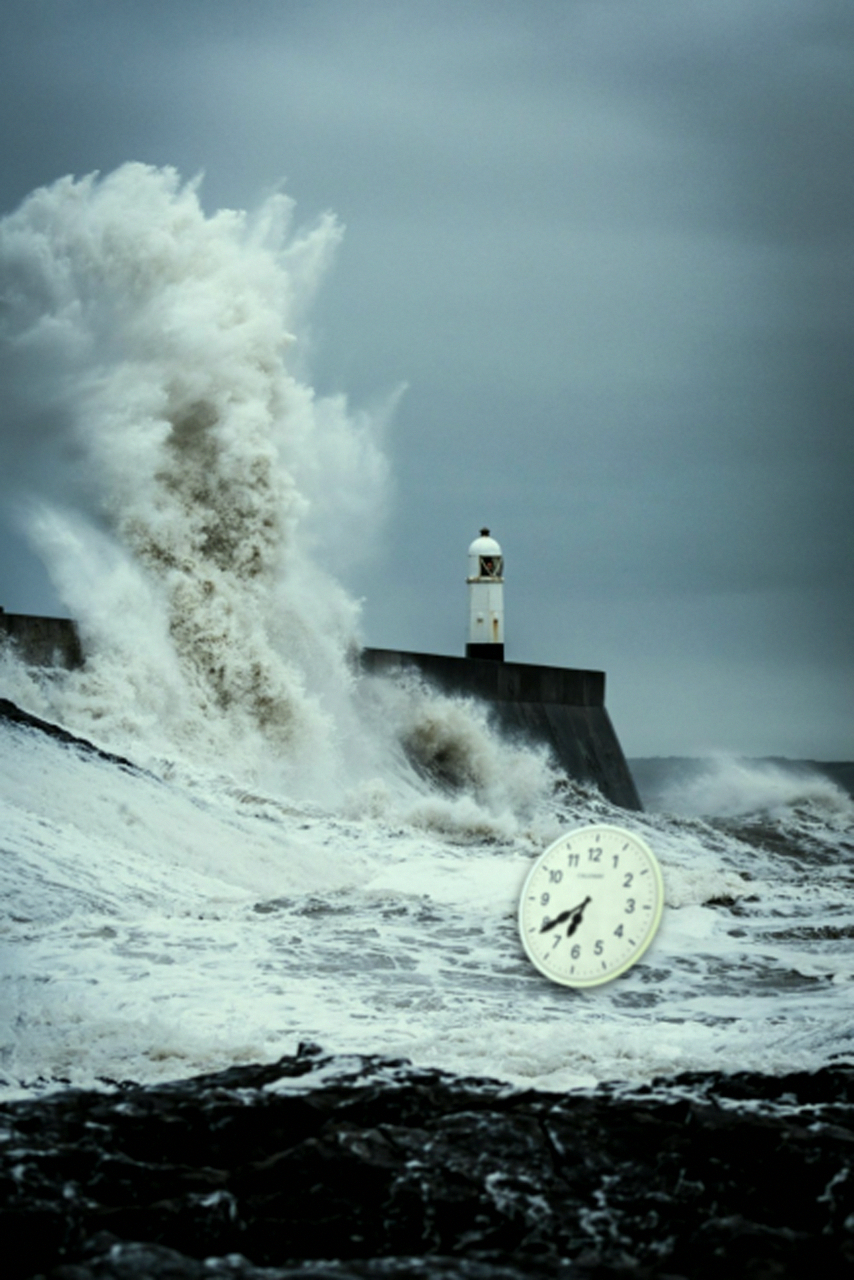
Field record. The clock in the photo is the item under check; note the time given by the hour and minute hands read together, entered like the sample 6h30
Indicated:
6h39
